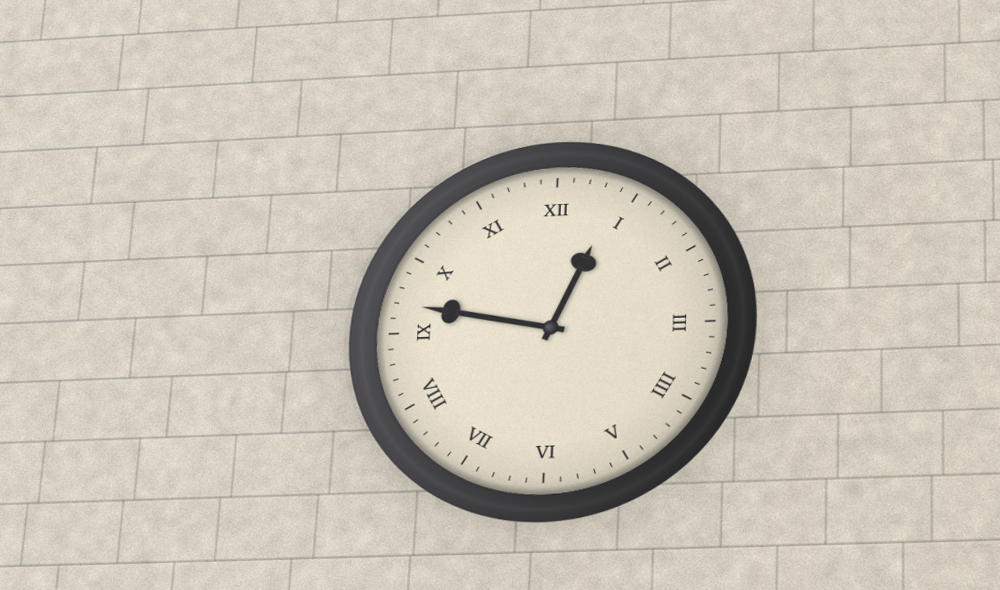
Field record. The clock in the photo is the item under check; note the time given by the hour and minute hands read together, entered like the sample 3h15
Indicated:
12h47
